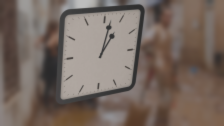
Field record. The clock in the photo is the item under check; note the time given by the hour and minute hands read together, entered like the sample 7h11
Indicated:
1h02
